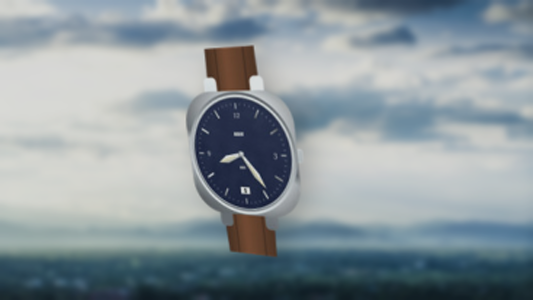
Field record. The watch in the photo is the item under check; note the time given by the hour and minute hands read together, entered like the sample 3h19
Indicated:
8h24
